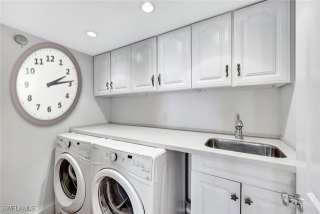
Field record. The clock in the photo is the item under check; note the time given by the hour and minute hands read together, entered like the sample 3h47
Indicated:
2h14
